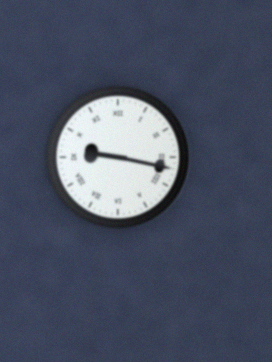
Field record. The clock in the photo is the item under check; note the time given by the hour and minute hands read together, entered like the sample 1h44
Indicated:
9h17
